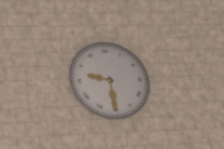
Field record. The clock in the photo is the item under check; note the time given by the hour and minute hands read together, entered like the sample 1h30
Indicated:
9h30
